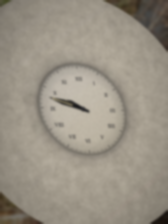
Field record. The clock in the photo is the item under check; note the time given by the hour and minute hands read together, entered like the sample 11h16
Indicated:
9h48
